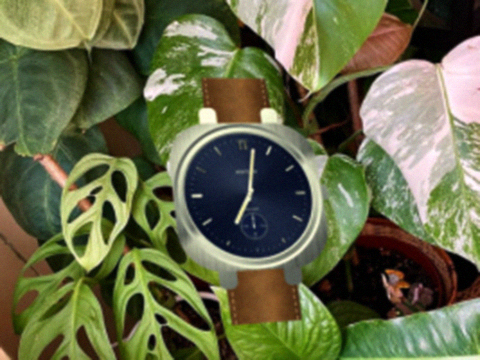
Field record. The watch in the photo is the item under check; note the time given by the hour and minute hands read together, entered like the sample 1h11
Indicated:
7h02
